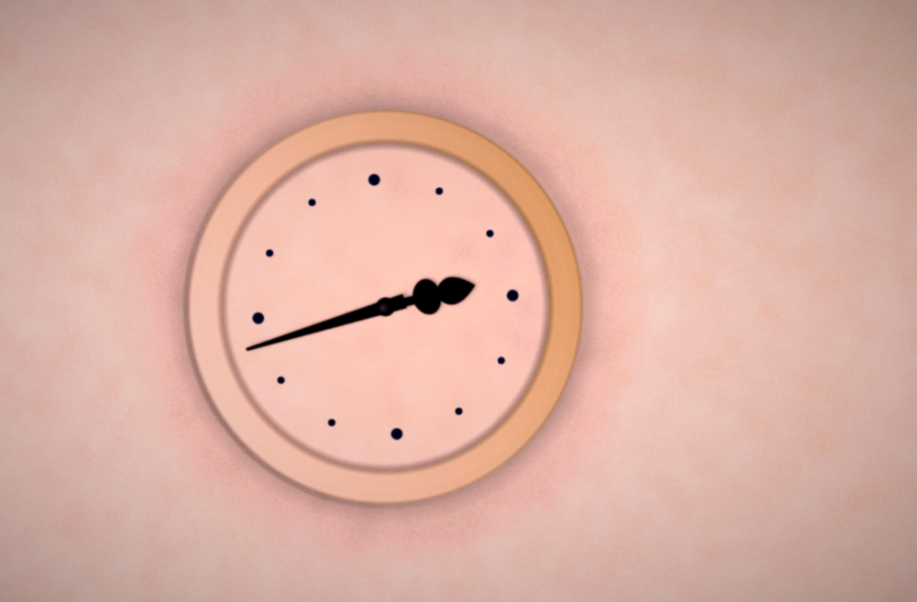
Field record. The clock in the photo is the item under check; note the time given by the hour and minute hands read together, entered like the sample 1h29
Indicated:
2h43
